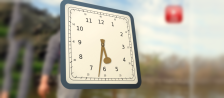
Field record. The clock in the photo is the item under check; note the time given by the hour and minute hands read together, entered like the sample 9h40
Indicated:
5h32
